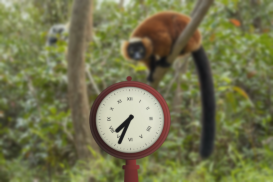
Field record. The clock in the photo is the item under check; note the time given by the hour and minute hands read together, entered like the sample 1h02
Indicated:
7h34
